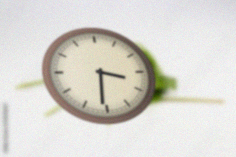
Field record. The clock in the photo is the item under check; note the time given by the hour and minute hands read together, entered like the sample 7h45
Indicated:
3h31
